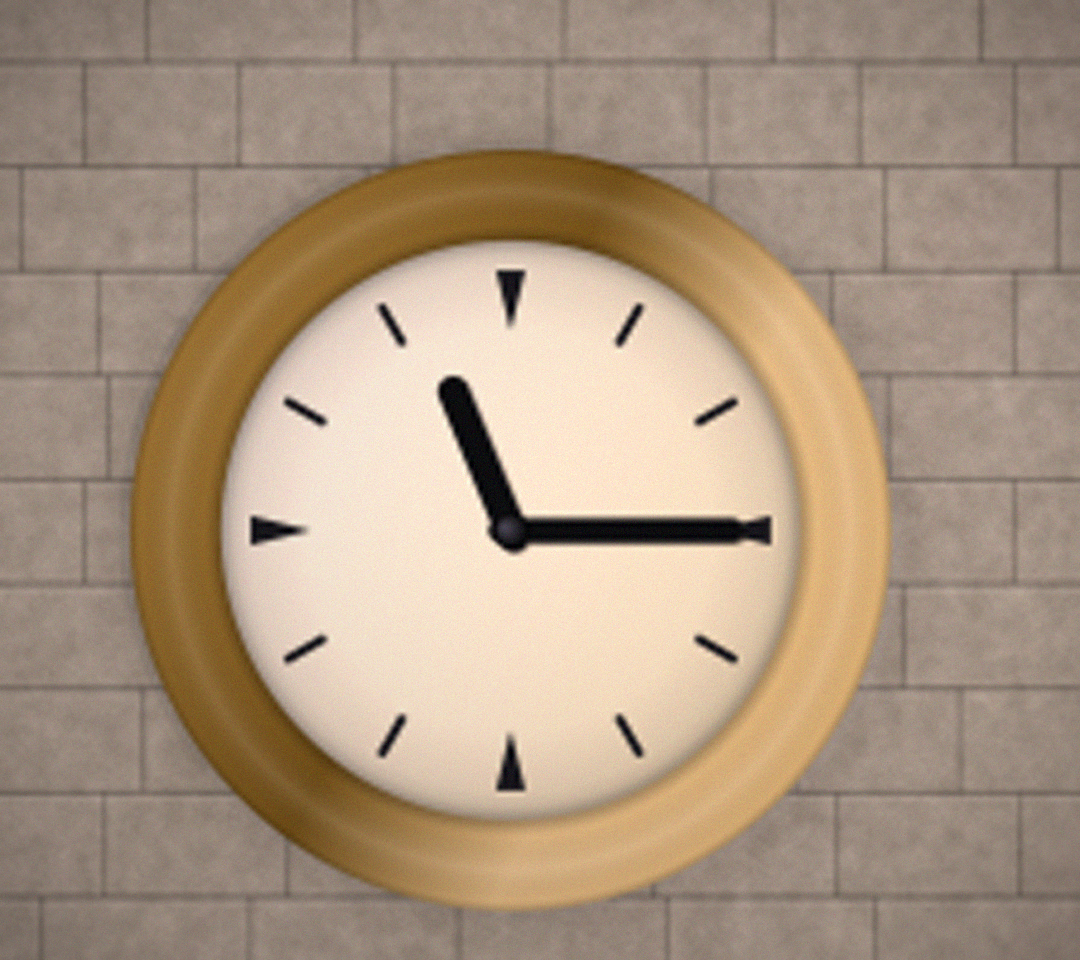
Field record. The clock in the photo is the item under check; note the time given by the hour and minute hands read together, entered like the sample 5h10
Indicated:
11h15
